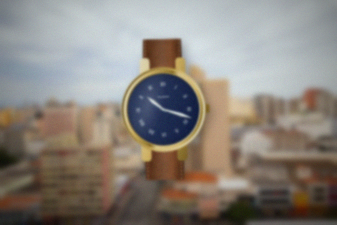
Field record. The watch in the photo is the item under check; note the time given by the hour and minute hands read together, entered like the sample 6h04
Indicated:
10h18
